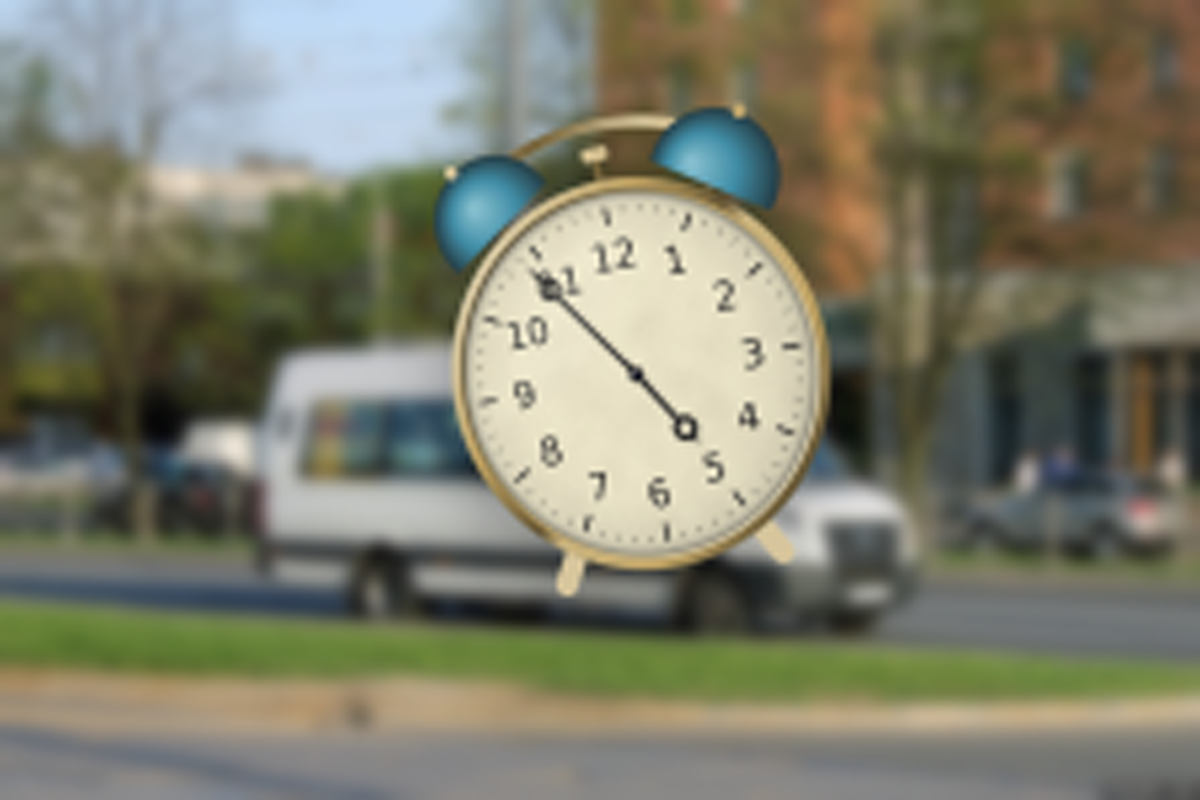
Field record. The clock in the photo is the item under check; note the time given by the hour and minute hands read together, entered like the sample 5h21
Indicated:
4h54
